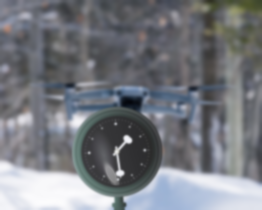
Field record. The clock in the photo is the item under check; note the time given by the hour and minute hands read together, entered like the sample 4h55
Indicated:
1h29
